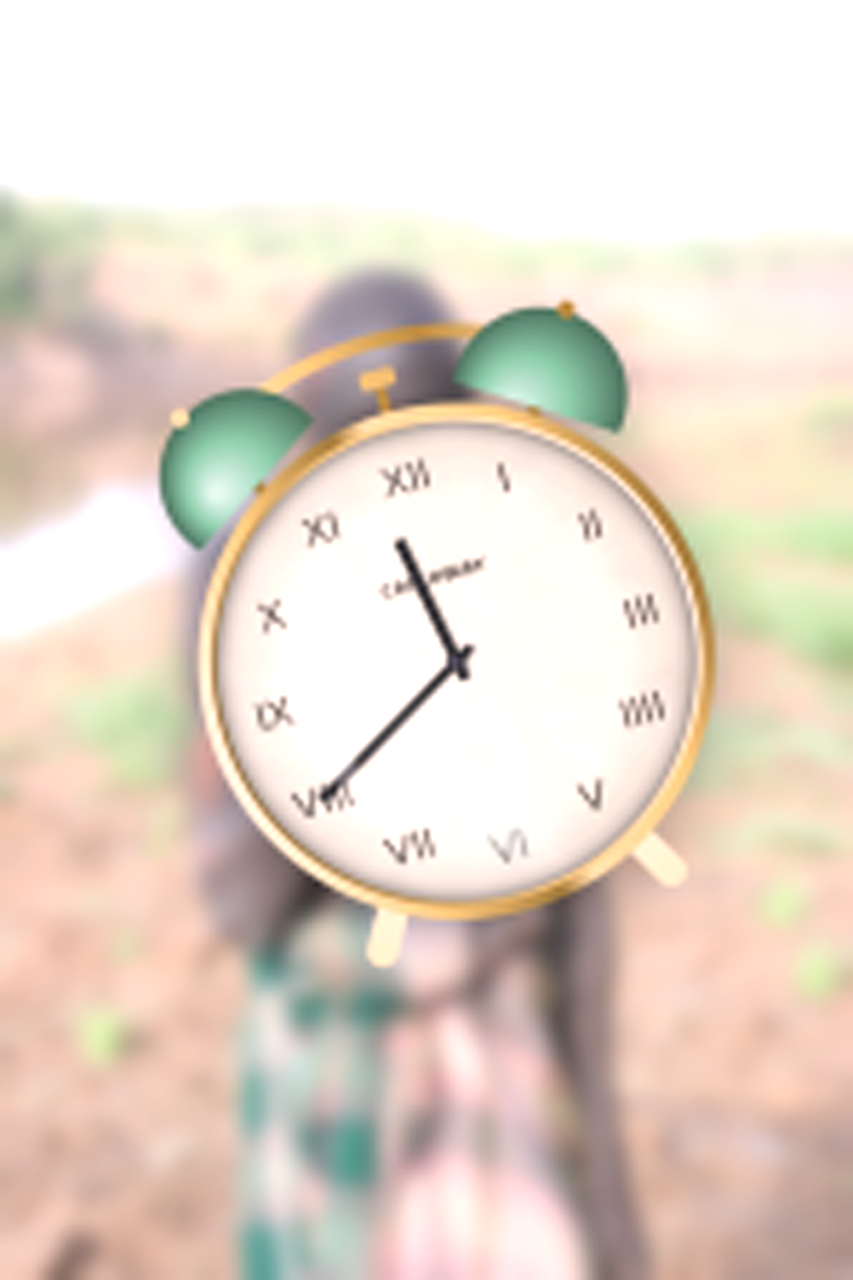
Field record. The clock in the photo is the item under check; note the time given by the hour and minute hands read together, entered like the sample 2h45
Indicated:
11h40
